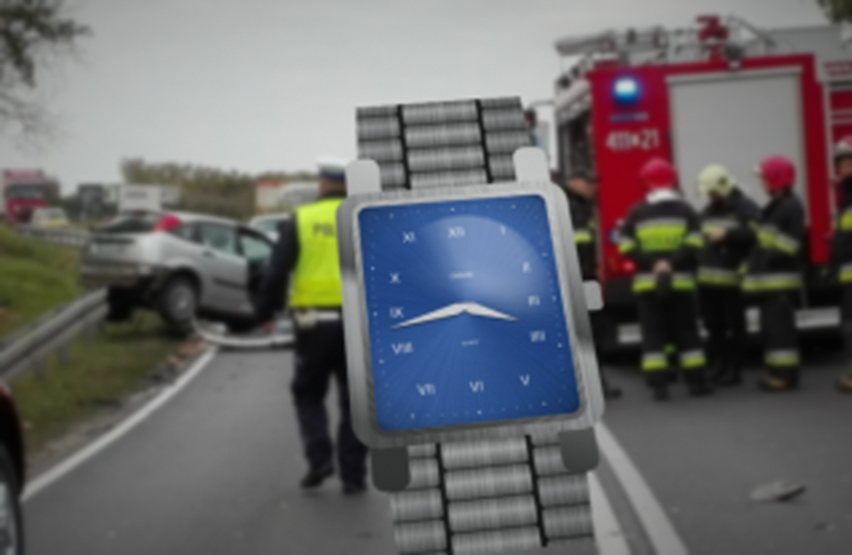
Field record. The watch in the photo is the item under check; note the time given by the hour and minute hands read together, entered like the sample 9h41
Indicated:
3h43
